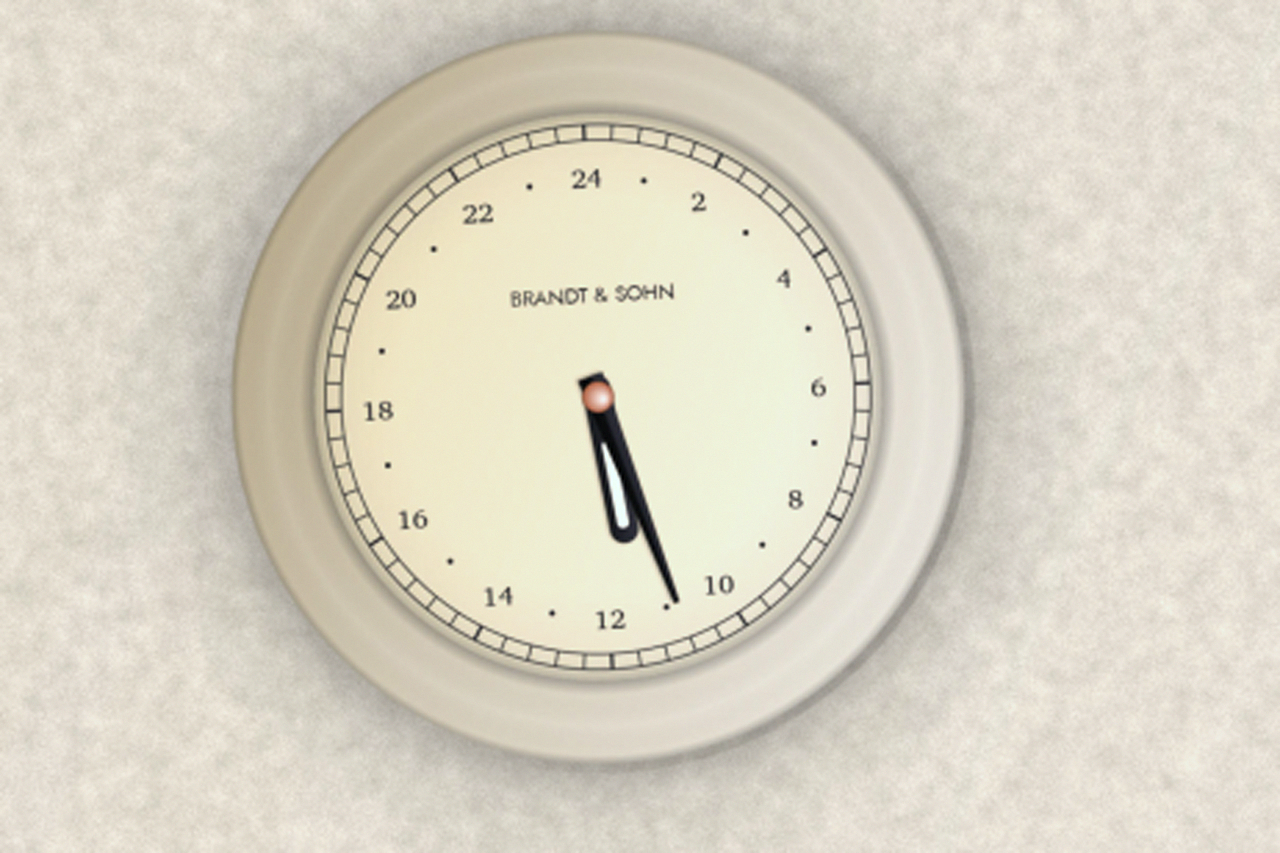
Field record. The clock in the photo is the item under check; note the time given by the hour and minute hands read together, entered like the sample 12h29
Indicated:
11h27
